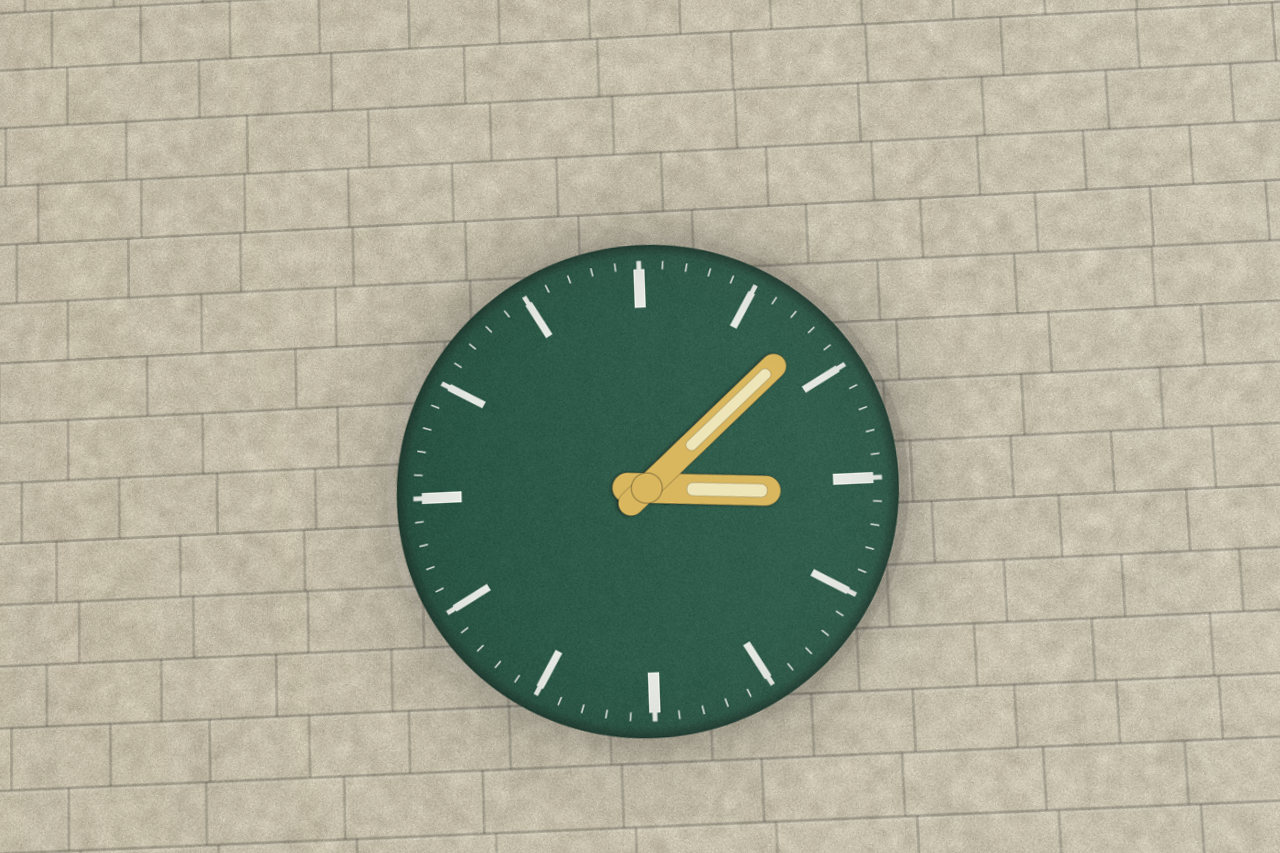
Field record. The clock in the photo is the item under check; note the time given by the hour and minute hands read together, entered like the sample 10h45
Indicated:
3h08
